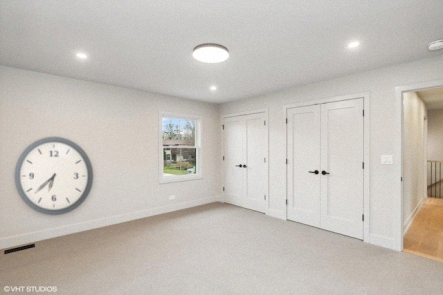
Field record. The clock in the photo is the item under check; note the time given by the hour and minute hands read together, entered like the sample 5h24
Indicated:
6h38
